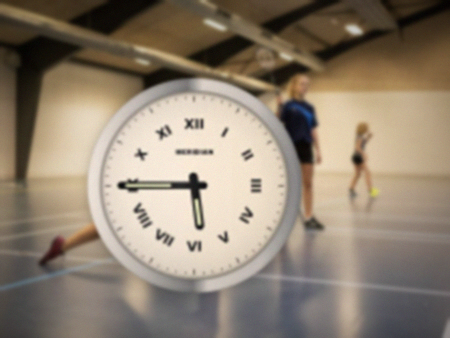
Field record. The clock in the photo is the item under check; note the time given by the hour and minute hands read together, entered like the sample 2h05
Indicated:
5h45
